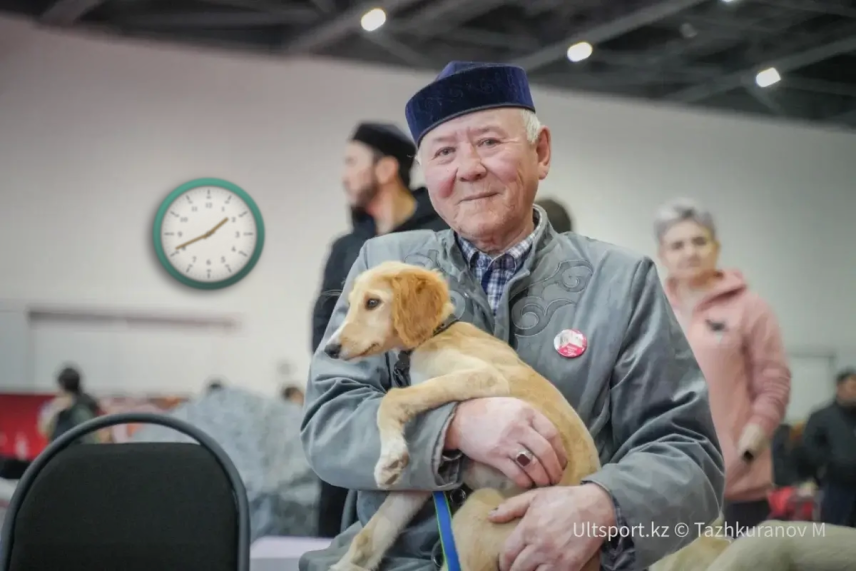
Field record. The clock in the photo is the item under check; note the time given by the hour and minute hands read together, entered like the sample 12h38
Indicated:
1h41
